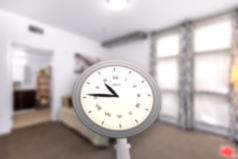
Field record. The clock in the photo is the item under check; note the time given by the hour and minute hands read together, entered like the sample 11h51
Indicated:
10h46
